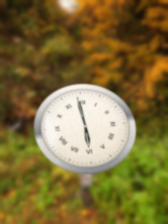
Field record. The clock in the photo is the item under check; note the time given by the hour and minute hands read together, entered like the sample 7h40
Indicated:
5h59
